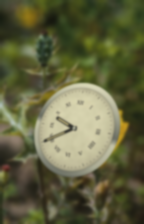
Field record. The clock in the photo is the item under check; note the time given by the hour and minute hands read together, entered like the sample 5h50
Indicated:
9h40
